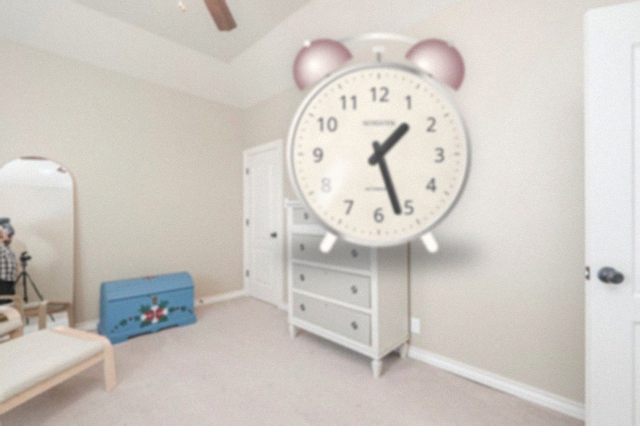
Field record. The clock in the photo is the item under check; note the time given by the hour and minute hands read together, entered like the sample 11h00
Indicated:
1h27
